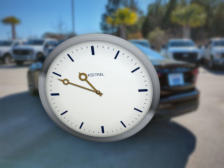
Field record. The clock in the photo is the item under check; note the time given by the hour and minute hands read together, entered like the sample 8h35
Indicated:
10h49
